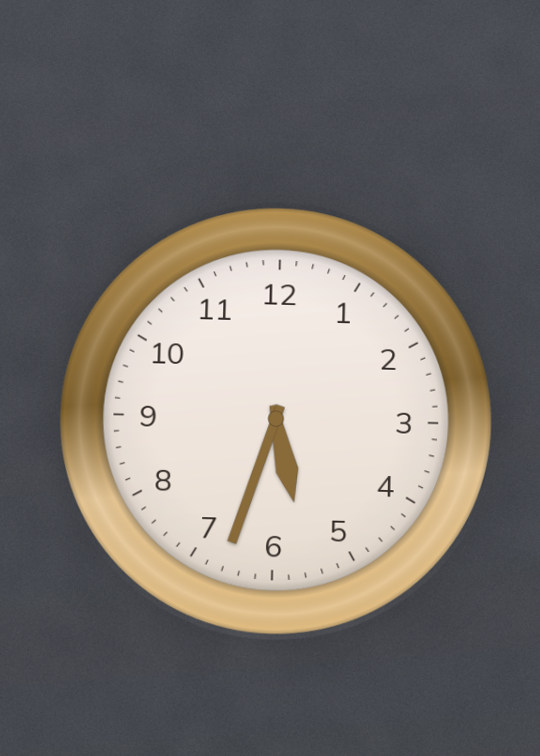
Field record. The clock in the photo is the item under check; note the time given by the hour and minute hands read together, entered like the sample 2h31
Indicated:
5h33
